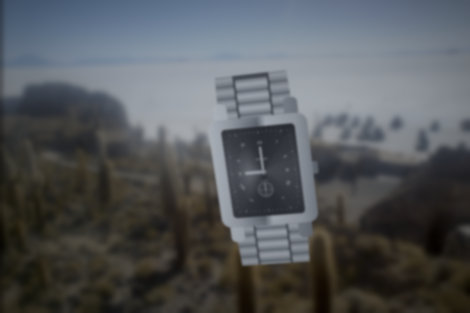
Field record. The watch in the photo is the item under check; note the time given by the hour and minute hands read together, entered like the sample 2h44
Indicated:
9h00
